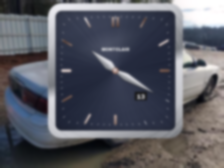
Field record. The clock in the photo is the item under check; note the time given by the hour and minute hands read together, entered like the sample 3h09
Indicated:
10h20
